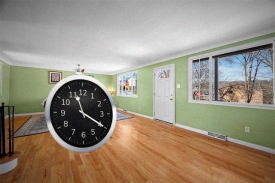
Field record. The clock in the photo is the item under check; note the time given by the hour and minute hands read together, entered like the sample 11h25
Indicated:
11h20
